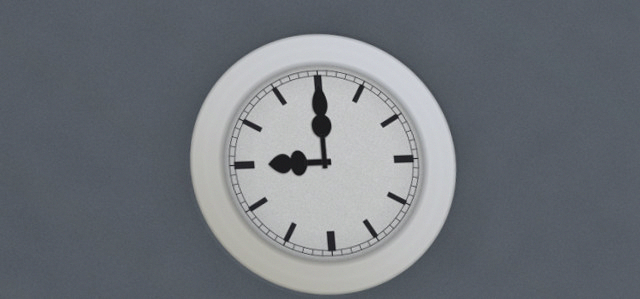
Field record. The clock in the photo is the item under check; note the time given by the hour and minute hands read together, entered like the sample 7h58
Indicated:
9h00
